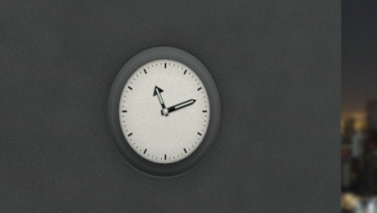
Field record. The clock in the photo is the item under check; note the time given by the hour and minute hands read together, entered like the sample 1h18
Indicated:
11h12
